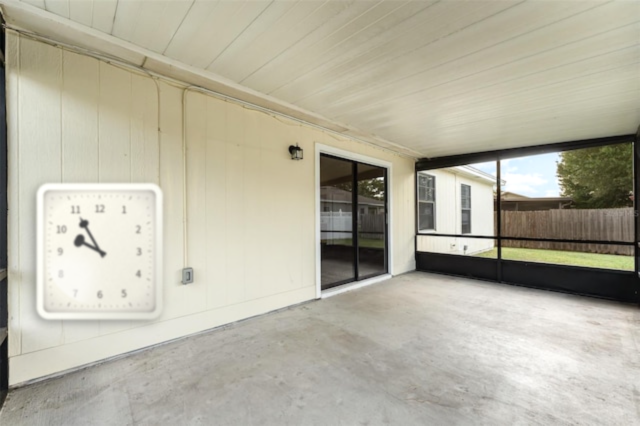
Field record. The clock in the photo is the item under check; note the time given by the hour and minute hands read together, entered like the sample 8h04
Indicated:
9h55
